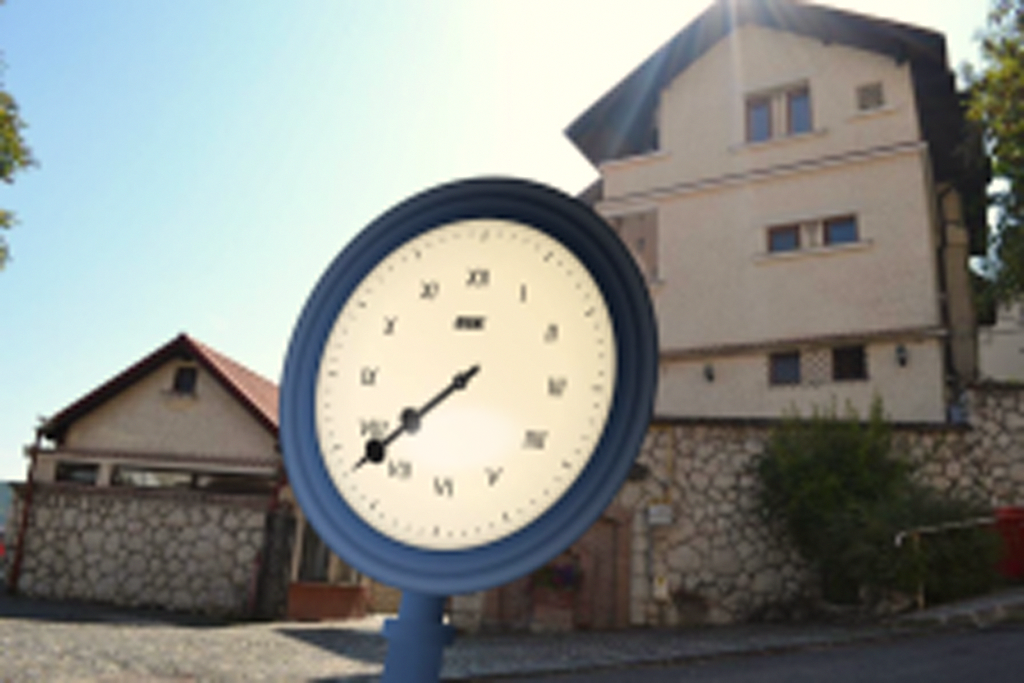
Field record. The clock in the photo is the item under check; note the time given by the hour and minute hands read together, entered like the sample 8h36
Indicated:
7h38
